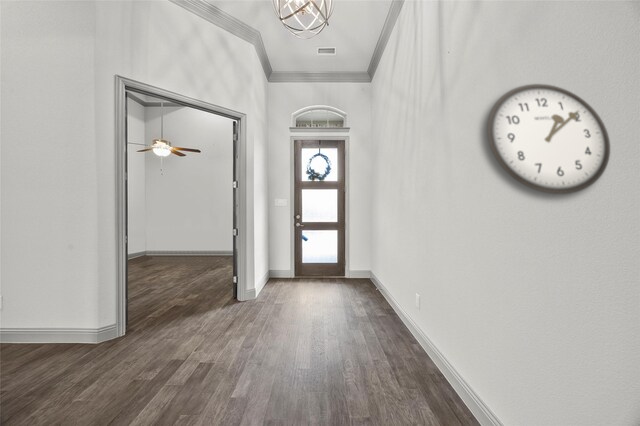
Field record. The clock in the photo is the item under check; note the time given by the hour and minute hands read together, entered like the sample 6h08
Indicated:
1h09
